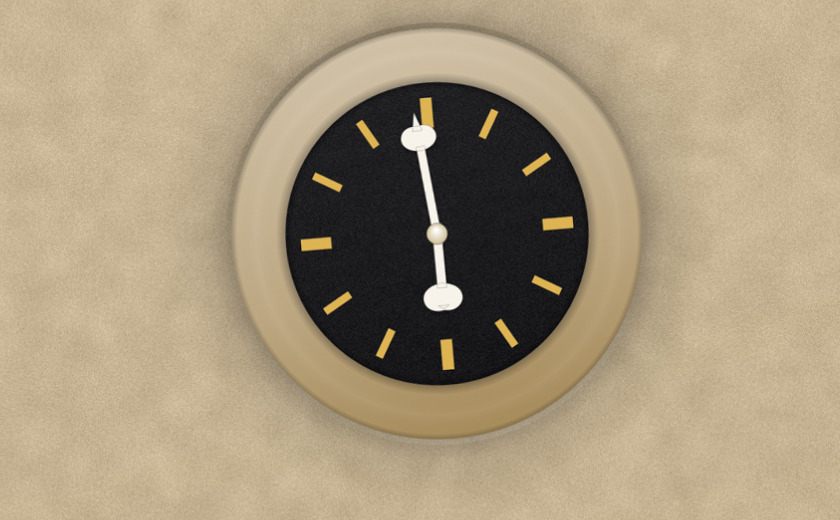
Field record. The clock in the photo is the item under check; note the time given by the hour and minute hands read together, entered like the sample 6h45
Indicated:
5h59
